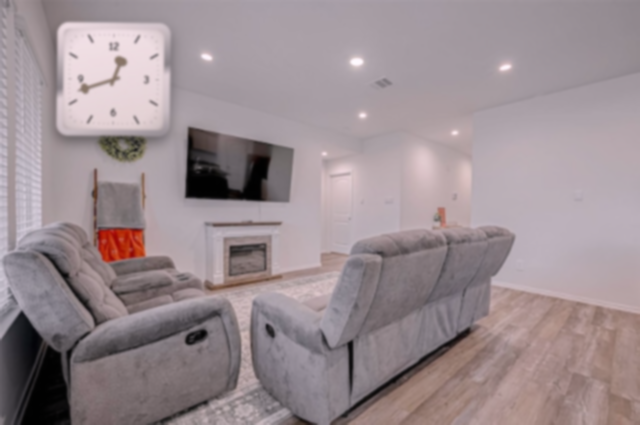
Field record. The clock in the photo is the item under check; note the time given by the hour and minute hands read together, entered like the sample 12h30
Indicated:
12h42
